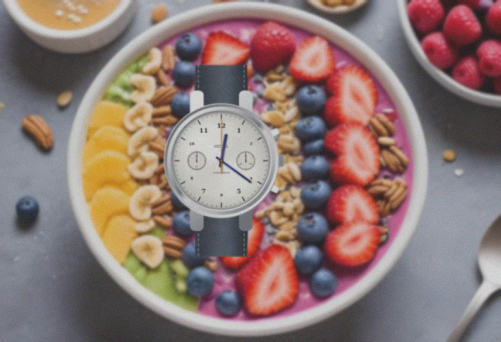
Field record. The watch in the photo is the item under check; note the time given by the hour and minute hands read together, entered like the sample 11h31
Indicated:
12h21
